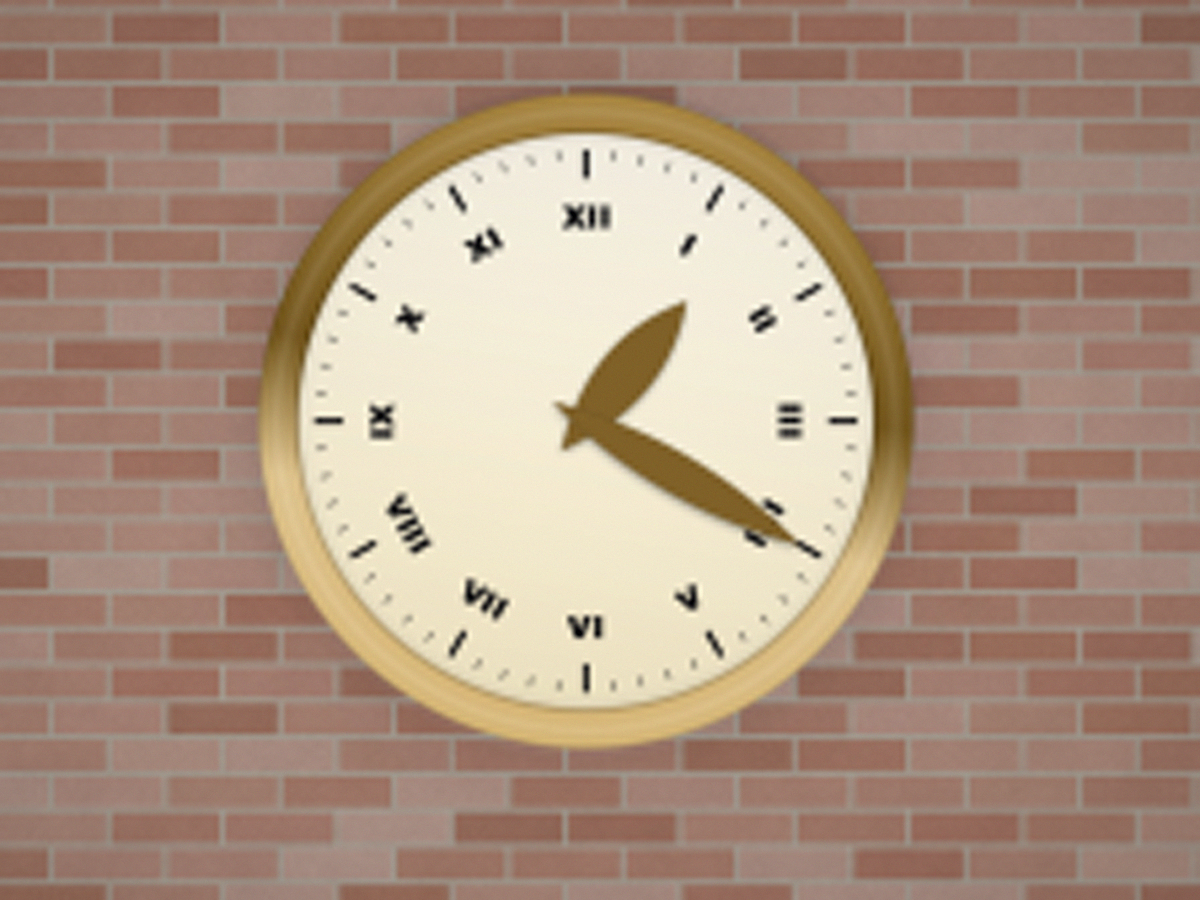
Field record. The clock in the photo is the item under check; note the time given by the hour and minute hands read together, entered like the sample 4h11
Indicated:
1h20
